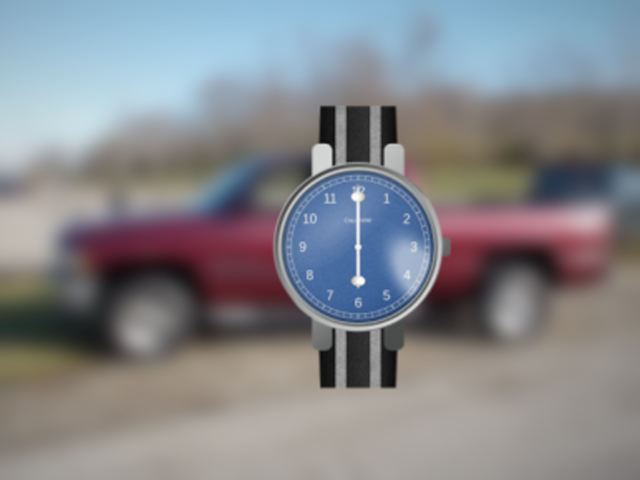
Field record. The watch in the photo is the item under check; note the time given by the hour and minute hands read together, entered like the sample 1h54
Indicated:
6h00
